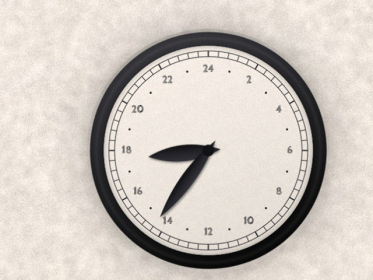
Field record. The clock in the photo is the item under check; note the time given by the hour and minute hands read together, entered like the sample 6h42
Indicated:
17h36
